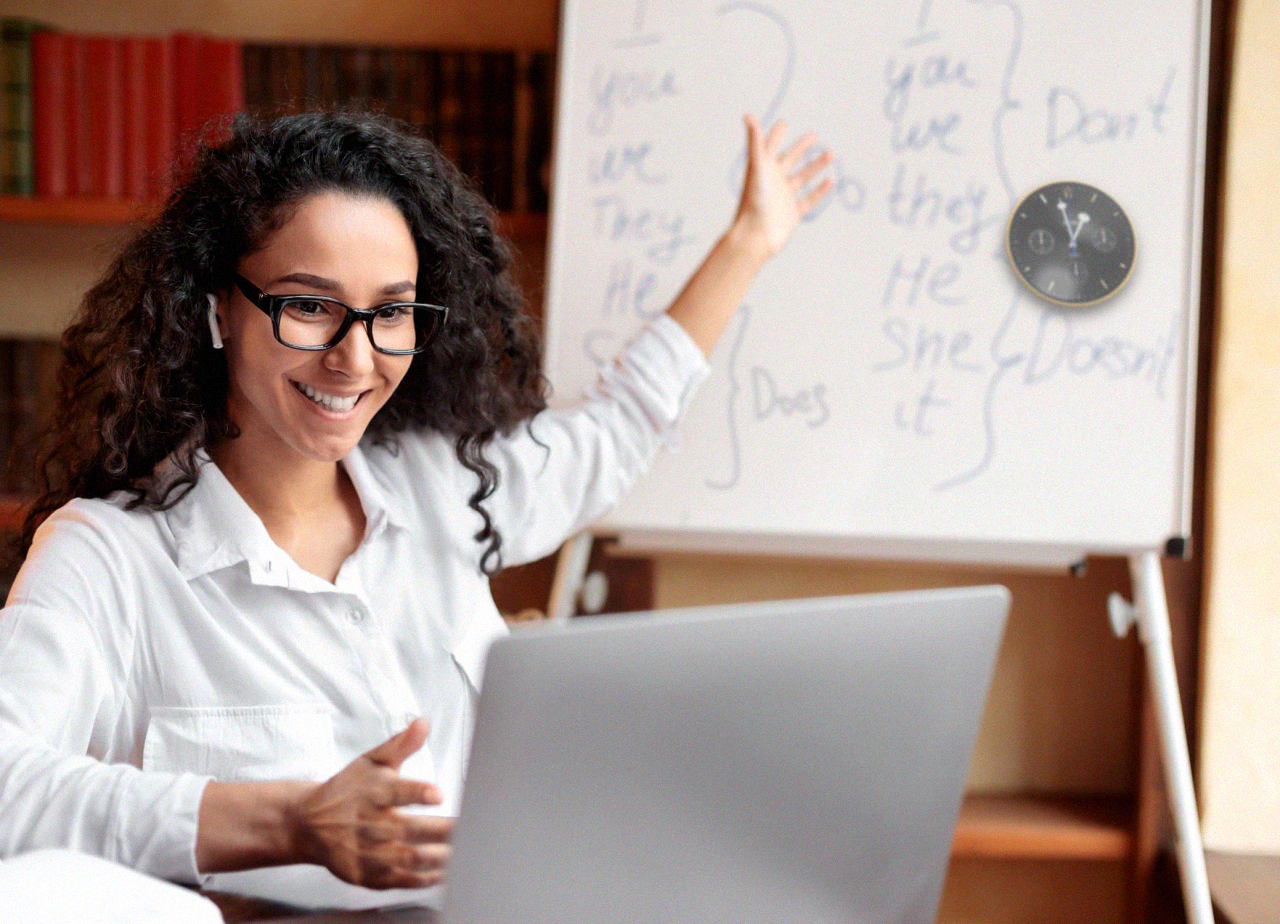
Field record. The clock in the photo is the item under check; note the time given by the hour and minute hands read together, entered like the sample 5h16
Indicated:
12h58
